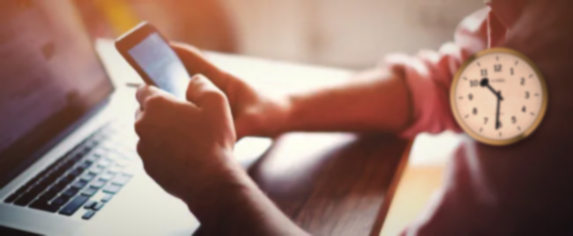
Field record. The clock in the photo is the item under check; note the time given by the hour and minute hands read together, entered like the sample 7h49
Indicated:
10h31
